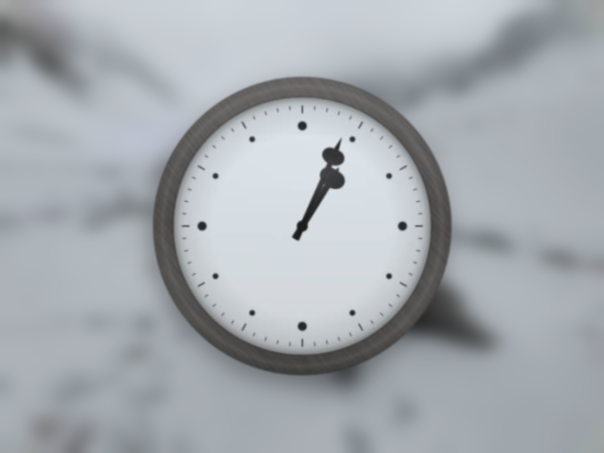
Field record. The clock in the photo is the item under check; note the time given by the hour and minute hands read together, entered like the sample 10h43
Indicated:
1h04
